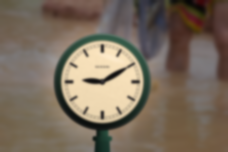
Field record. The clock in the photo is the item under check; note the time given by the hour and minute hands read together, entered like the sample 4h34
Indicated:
9h10
